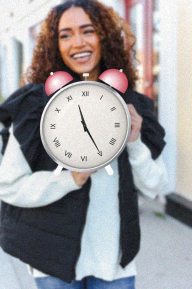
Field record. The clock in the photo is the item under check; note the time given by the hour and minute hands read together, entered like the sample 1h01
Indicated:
11h25
